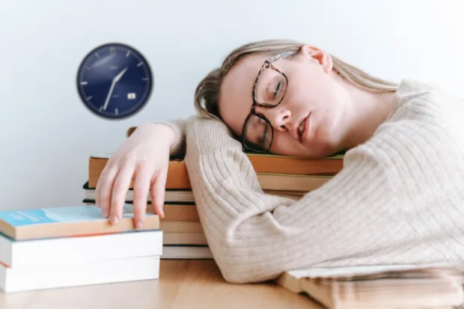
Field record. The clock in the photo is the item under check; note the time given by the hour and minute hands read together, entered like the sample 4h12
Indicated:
1h34
